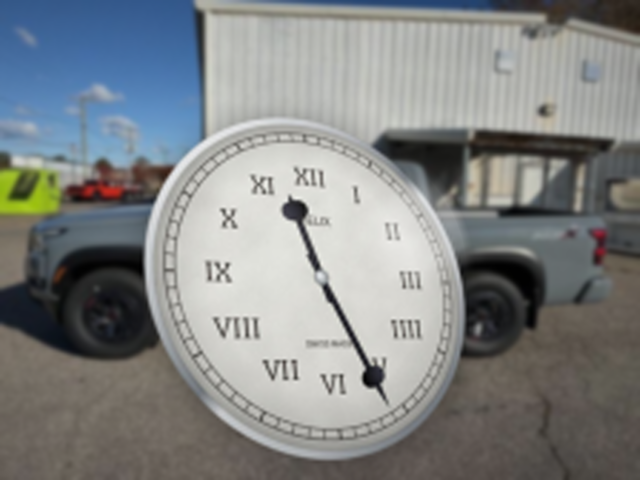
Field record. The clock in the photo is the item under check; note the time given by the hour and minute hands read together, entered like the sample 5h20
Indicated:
11h26
